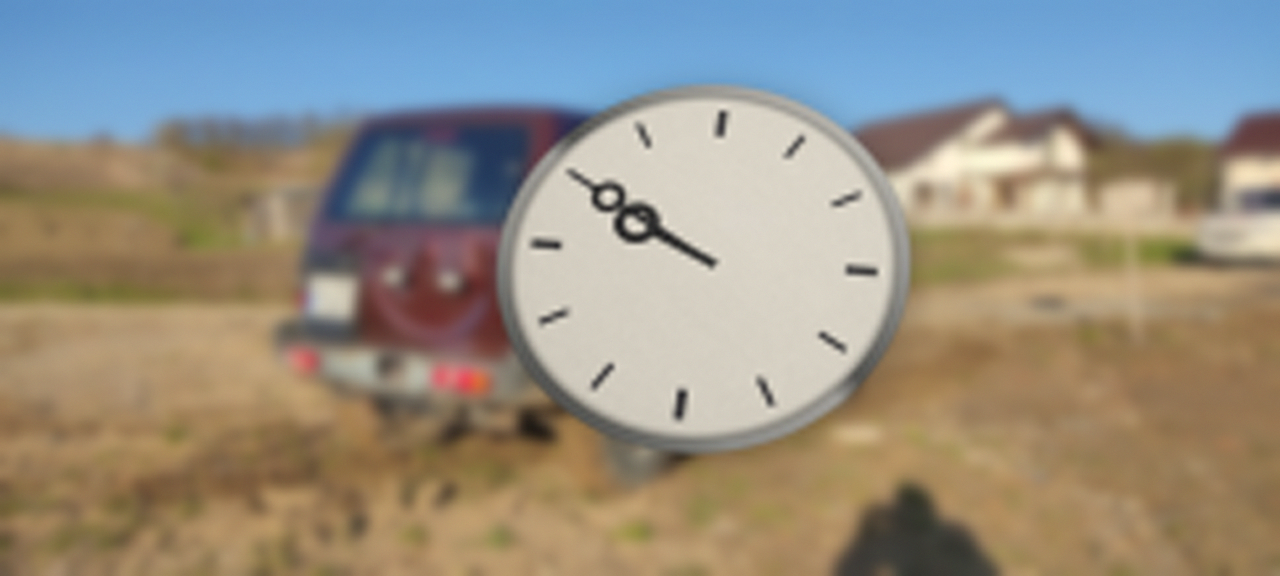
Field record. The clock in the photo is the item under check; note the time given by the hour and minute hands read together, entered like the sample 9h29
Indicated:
9h50
